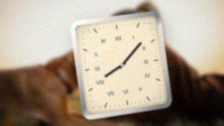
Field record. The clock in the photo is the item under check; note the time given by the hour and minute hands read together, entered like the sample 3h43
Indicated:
8h08
